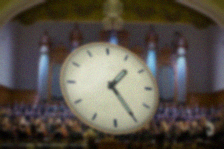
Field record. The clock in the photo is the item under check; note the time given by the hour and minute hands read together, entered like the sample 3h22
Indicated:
1h25
